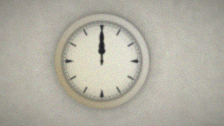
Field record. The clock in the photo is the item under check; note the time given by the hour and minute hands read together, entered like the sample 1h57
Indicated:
12h00
